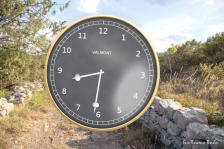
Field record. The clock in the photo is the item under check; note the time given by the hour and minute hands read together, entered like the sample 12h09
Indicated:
8h31
